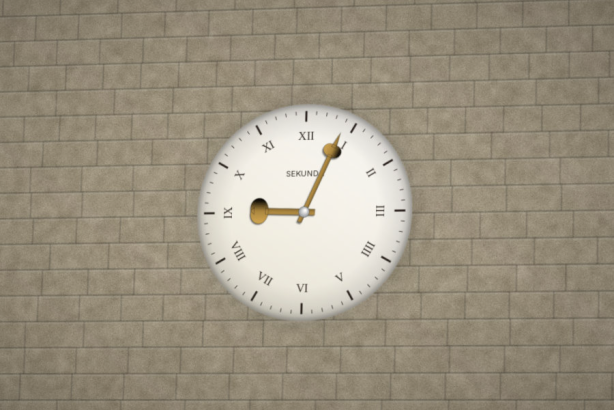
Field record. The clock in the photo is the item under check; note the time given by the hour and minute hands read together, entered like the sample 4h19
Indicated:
9h04
